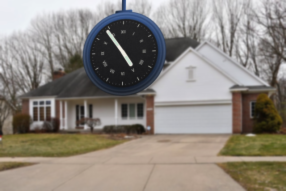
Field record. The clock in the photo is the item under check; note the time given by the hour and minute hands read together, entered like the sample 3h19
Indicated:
4h54
